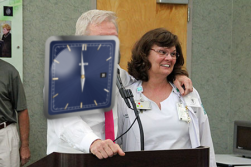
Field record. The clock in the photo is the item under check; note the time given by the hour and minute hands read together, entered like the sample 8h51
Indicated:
5h59
